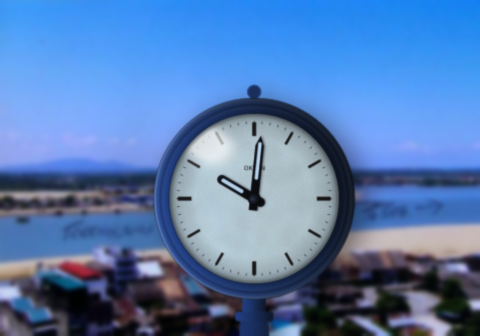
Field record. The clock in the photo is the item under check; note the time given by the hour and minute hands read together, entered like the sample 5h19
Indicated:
10h01
